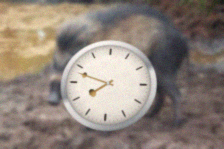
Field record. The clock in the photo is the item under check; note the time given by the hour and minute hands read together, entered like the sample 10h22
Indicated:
7h48
